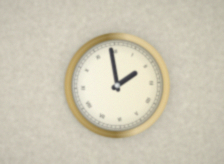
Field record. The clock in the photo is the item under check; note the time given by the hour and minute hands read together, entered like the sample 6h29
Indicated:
1h59
